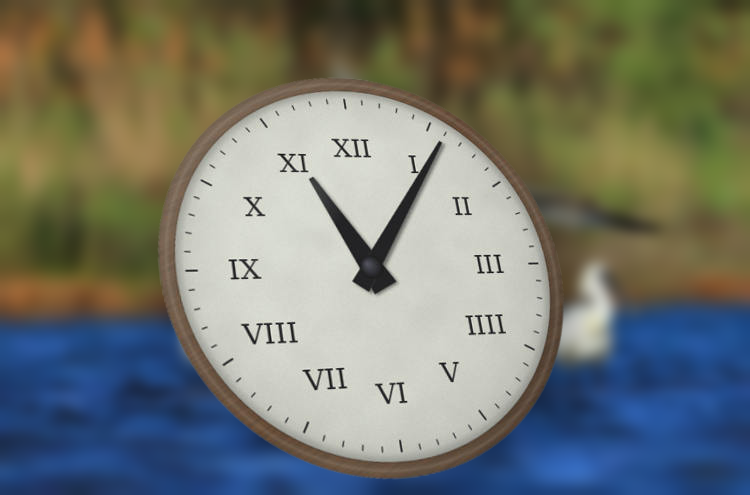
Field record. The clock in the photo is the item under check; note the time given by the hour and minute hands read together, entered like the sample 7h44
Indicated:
11h06
